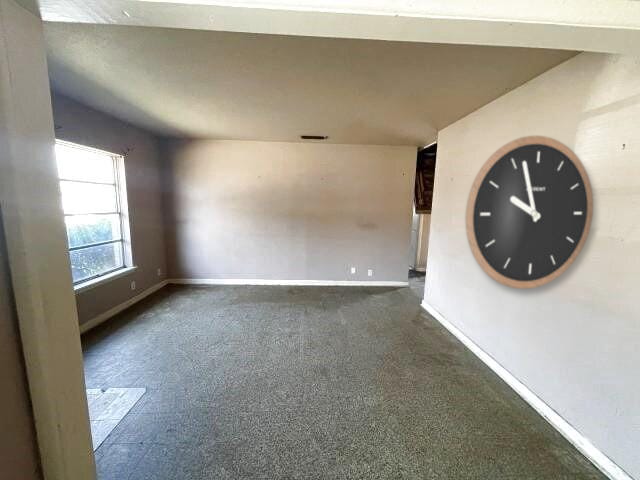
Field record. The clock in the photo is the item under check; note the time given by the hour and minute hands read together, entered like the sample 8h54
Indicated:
9h57
